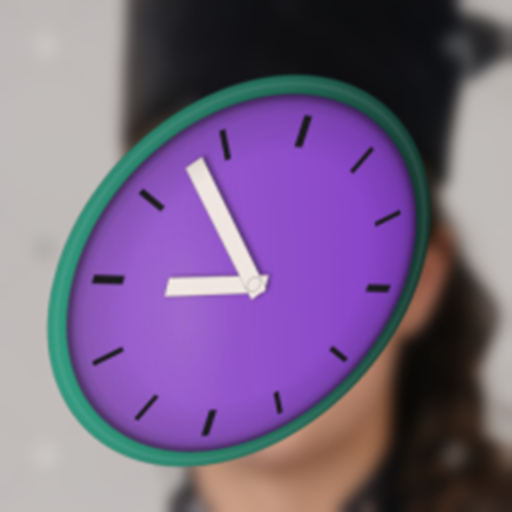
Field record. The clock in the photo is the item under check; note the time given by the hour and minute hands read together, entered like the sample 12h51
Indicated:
8h53
